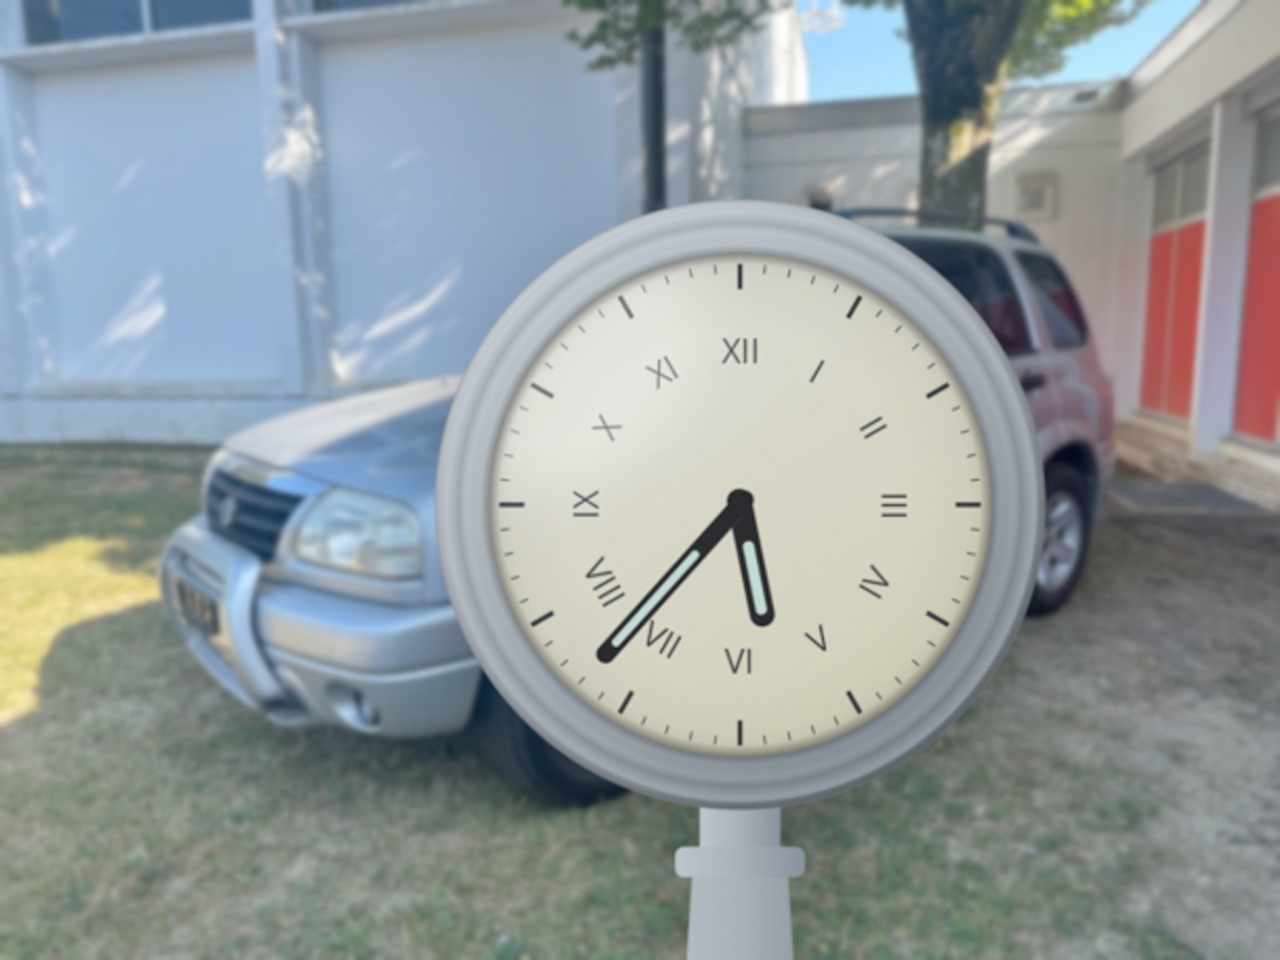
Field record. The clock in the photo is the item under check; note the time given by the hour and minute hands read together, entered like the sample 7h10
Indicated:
5h37
